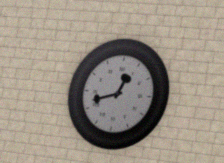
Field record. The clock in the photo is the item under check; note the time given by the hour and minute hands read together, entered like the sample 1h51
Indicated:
12h42
